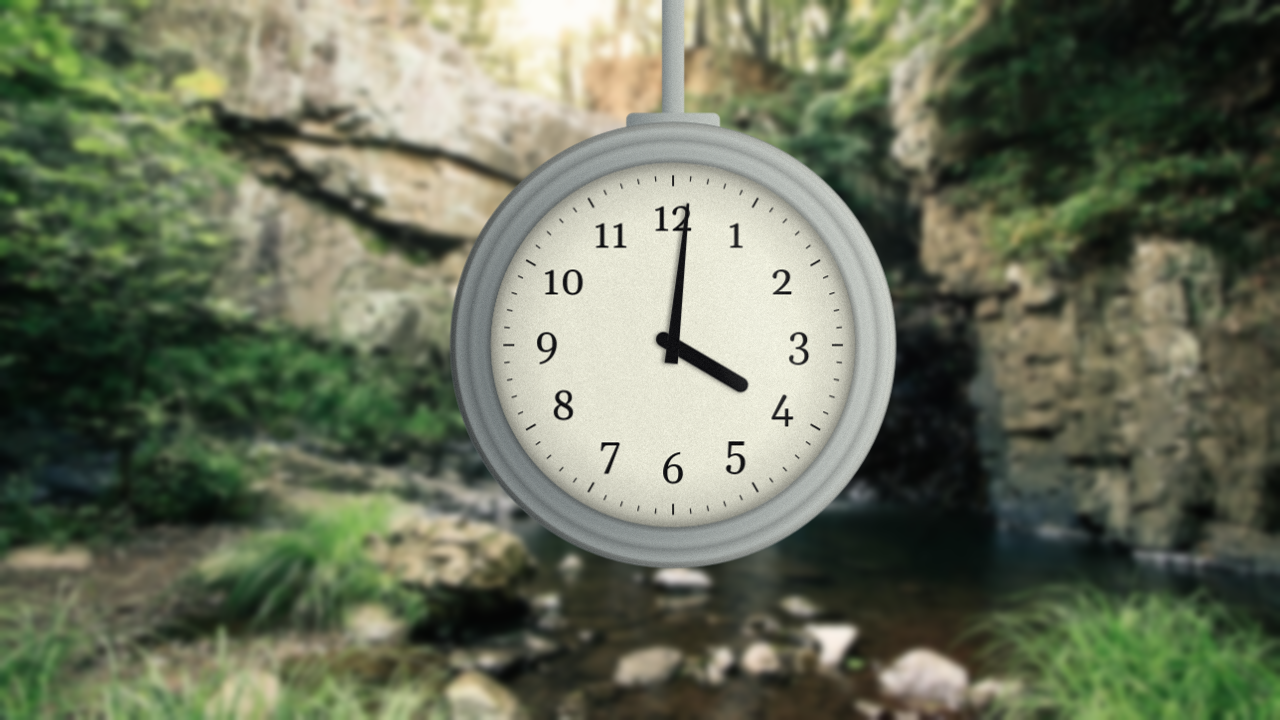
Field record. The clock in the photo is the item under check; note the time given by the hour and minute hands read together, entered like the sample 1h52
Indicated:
4h01
